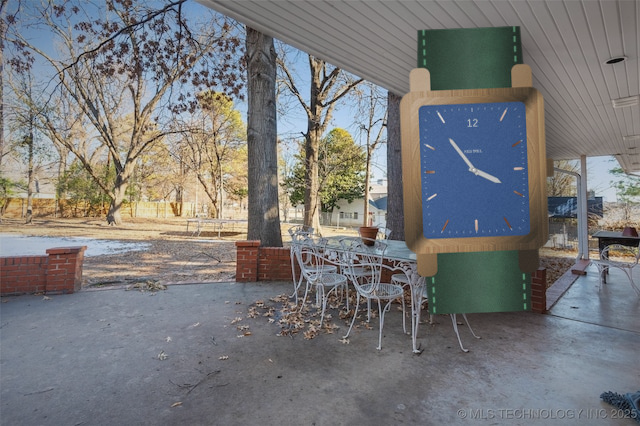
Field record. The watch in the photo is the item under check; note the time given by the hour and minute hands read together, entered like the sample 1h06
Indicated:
3h54
